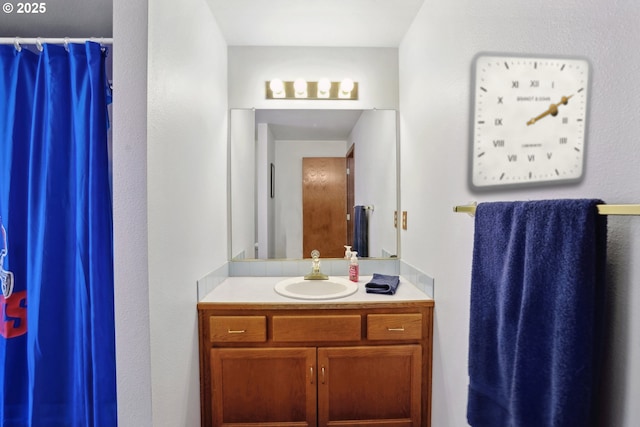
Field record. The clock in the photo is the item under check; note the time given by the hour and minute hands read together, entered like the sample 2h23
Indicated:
2h10
